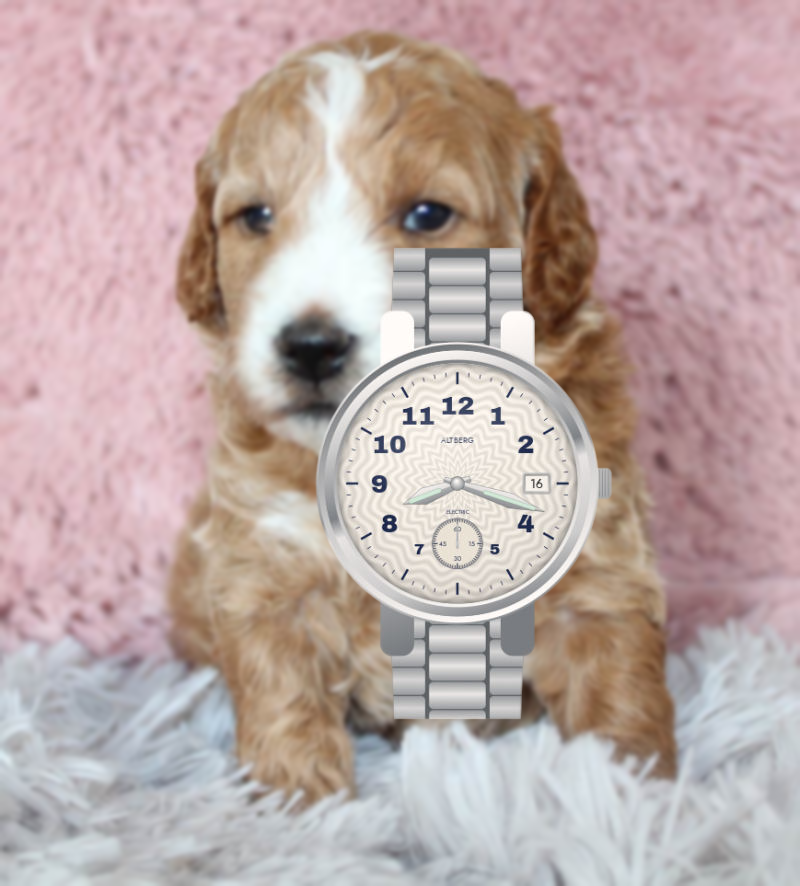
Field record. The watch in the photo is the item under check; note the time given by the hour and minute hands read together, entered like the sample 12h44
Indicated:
8h18
